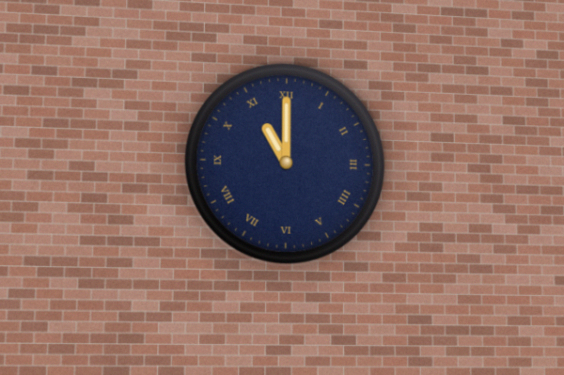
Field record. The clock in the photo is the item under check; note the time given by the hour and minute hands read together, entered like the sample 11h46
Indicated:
11h00
